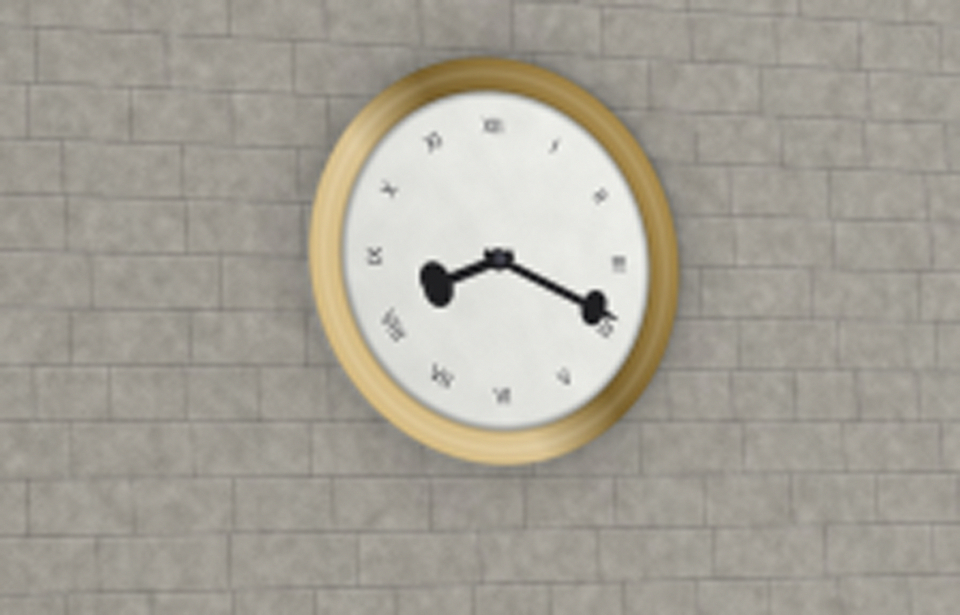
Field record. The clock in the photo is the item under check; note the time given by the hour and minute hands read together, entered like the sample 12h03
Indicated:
8h19
